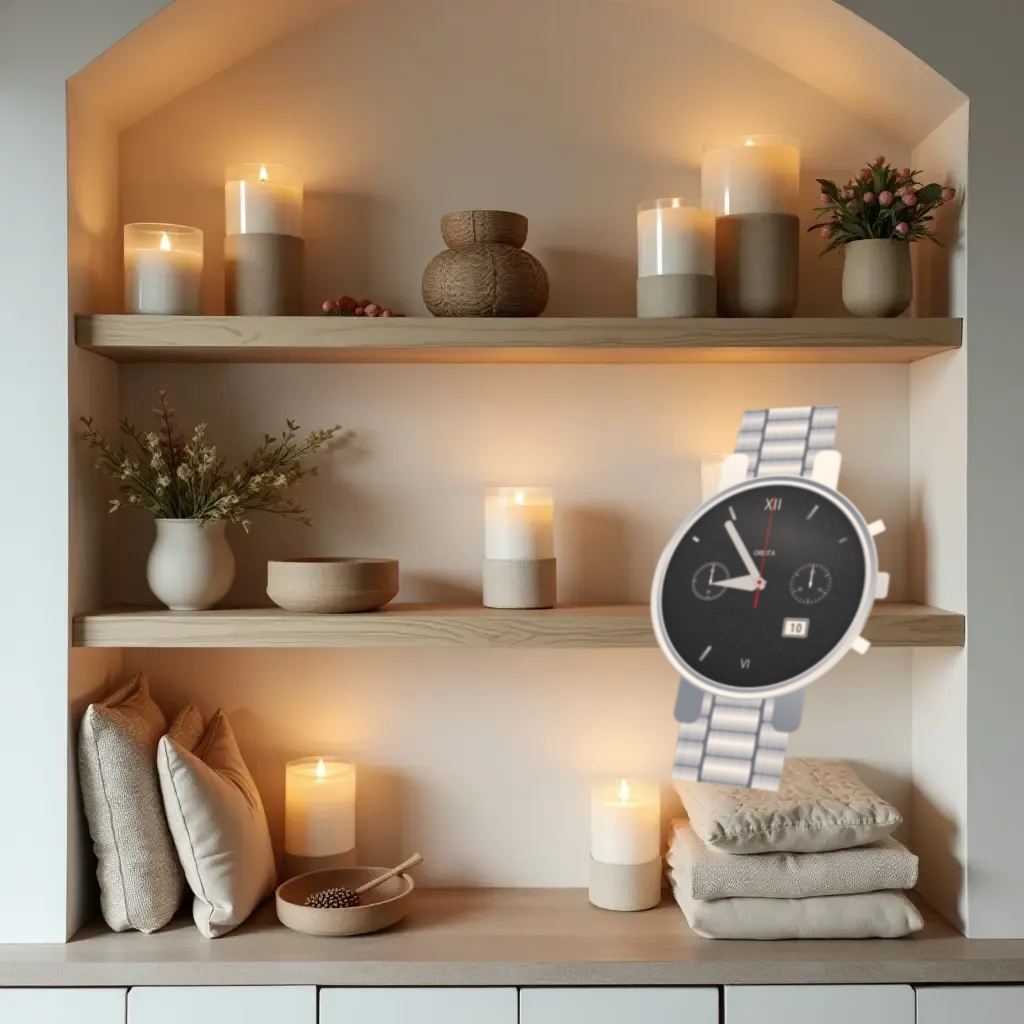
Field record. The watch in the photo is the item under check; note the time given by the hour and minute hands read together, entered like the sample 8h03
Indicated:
8h54
